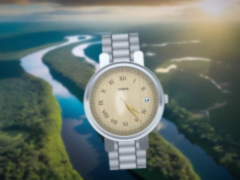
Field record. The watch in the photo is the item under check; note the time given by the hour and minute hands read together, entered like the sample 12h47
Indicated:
4h24
